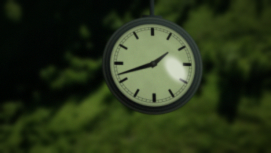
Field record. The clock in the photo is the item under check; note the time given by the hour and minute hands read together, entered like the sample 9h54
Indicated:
1h42
